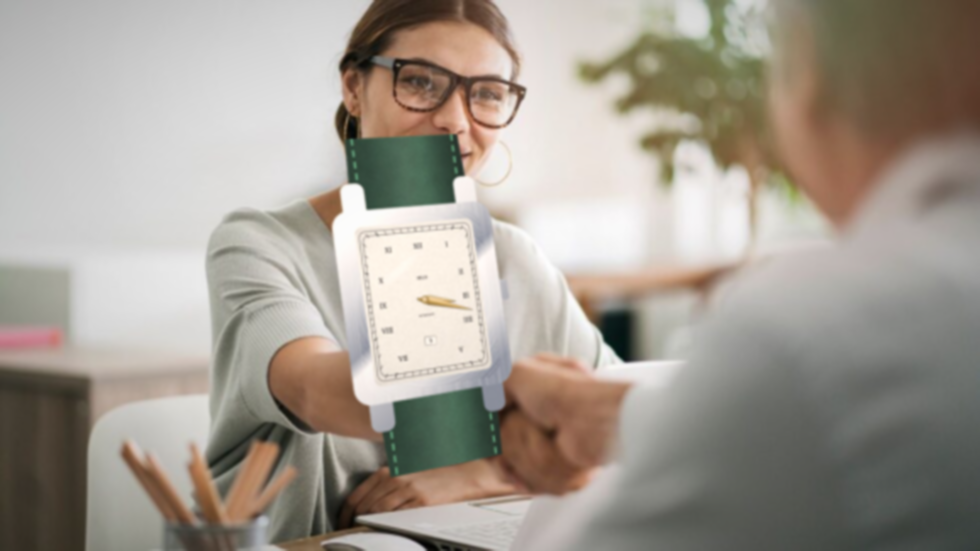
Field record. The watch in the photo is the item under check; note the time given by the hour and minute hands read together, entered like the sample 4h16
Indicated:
3h18
